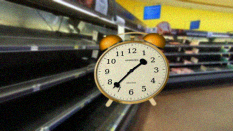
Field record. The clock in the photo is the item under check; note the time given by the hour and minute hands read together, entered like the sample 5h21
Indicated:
1h37
